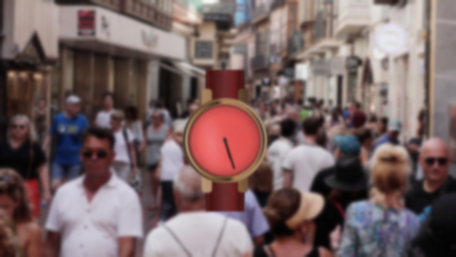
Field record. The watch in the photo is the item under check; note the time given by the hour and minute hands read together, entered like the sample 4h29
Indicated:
5h27
